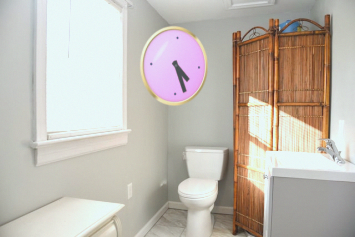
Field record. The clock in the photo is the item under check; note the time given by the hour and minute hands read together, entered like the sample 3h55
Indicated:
4h26
